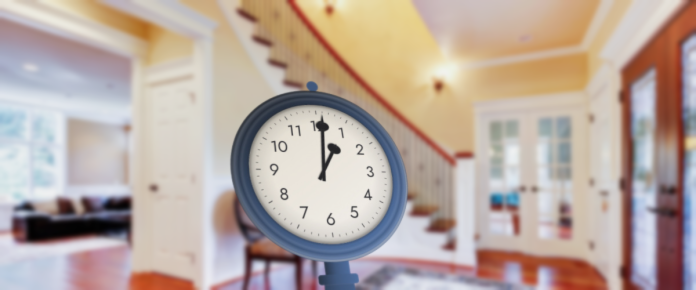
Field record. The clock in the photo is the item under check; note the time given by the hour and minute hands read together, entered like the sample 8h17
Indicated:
1h01
